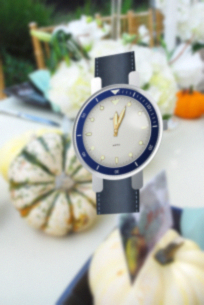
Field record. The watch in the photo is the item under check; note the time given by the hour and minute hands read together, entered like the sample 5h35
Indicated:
12h04
